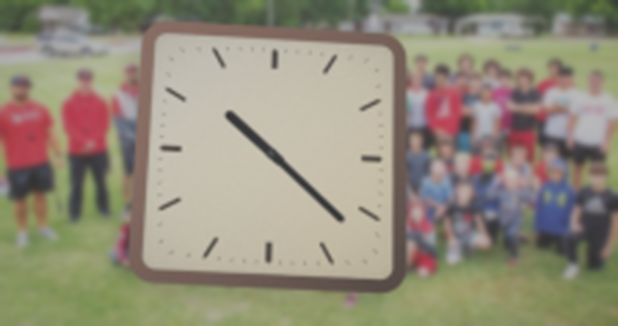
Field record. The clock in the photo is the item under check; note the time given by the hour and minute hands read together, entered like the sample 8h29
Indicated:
10h22
